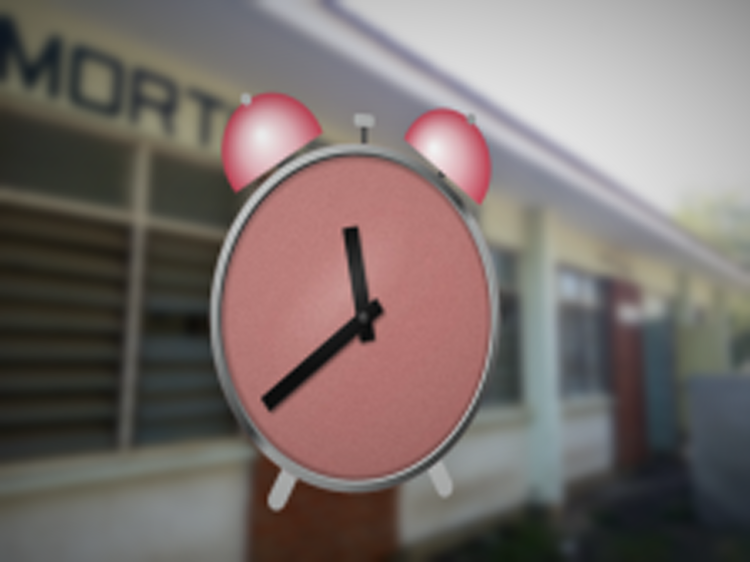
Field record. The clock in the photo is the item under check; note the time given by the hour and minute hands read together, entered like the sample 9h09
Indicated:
11h39
